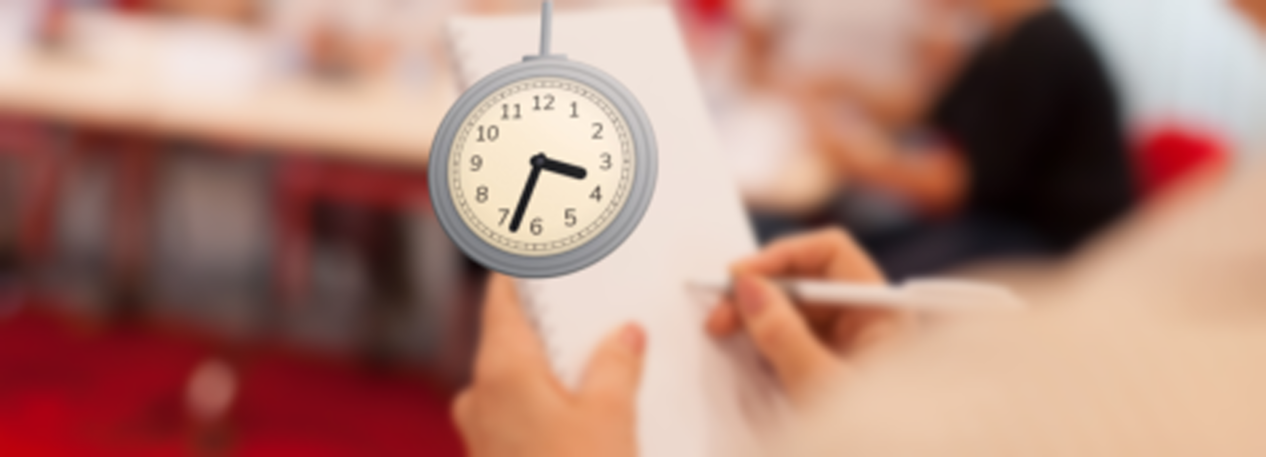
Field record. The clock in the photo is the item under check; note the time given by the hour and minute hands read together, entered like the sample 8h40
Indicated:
3h33
